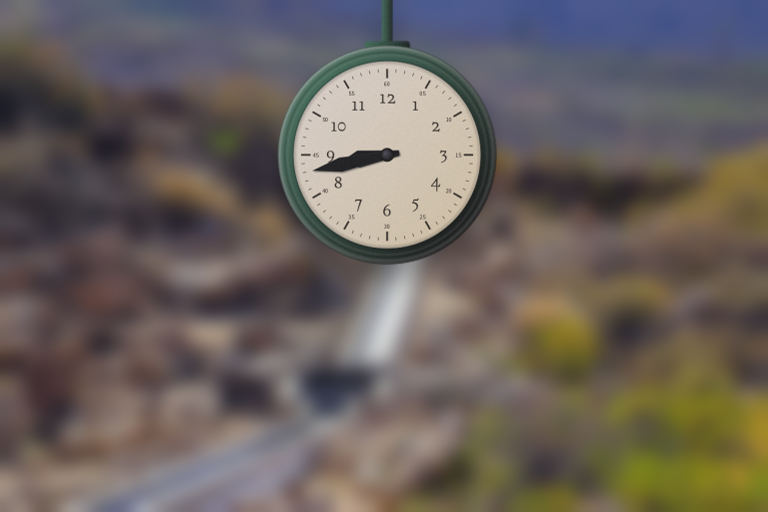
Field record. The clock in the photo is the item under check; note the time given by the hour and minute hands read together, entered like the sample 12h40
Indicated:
8h43
